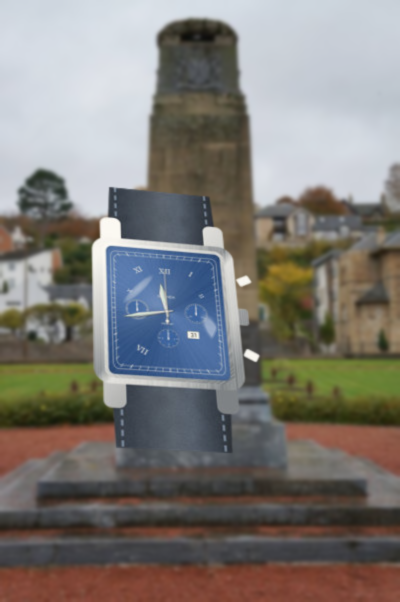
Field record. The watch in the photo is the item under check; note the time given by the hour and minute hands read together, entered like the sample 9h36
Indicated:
11h43
